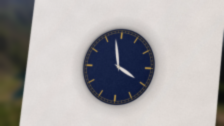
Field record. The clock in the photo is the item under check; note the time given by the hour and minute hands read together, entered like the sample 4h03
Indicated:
3h58
